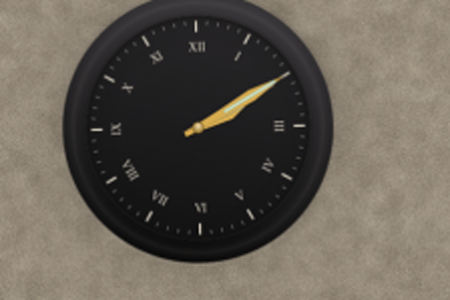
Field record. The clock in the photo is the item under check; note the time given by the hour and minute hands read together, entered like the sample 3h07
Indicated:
2h10
